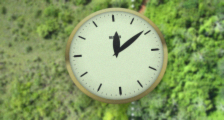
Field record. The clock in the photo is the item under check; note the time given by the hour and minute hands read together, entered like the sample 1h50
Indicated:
12h09
